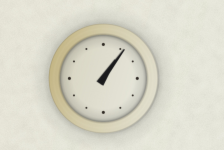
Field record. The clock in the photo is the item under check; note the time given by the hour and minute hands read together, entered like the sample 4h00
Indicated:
1h06
